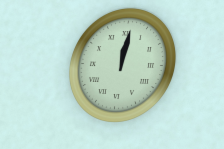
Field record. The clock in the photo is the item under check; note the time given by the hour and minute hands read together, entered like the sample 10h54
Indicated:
12h01
